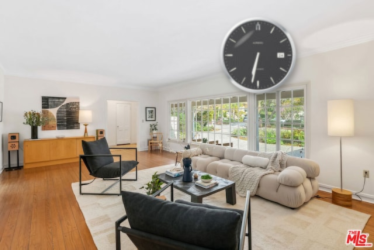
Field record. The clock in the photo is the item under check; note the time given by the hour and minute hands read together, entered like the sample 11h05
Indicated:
6h32
